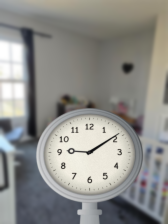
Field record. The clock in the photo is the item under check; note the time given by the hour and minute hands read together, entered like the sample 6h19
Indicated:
9h09
